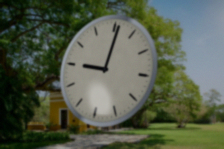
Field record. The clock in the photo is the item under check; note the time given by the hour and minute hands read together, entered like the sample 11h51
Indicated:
9h01
